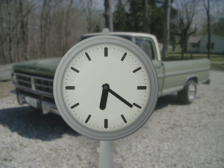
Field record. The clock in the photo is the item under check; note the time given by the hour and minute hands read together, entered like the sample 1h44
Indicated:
6h21
